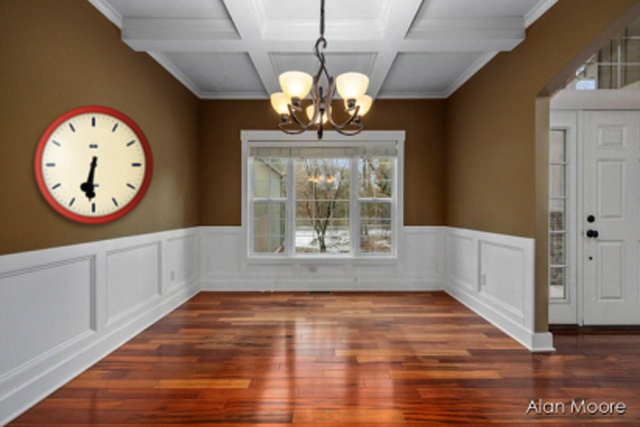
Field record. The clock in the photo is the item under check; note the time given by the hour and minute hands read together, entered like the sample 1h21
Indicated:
6h31
